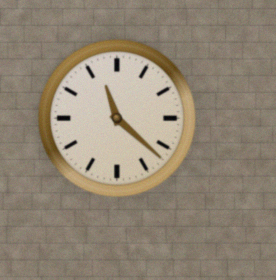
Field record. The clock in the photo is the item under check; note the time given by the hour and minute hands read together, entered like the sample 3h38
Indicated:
11h22
